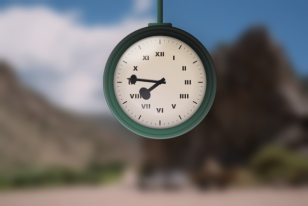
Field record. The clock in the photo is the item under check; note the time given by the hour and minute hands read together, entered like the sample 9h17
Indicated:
7h46
